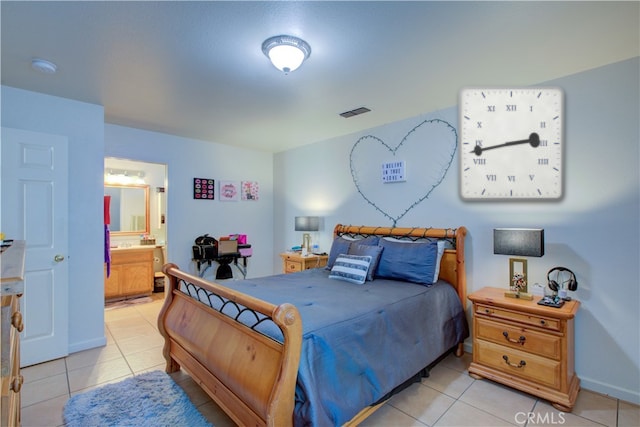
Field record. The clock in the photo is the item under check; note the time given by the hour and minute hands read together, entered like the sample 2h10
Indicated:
2h43
